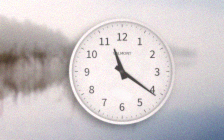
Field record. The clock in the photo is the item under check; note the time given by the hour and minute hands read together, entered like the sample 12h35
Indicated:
11h21
